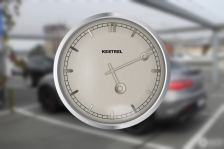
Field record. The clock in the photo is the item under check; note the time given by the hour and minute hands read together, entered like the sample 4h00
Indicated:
5h11
